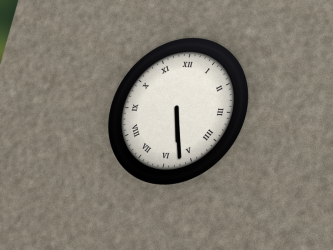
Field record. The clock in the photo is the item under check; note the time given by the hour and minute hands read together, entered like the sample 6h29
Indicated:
5h27
